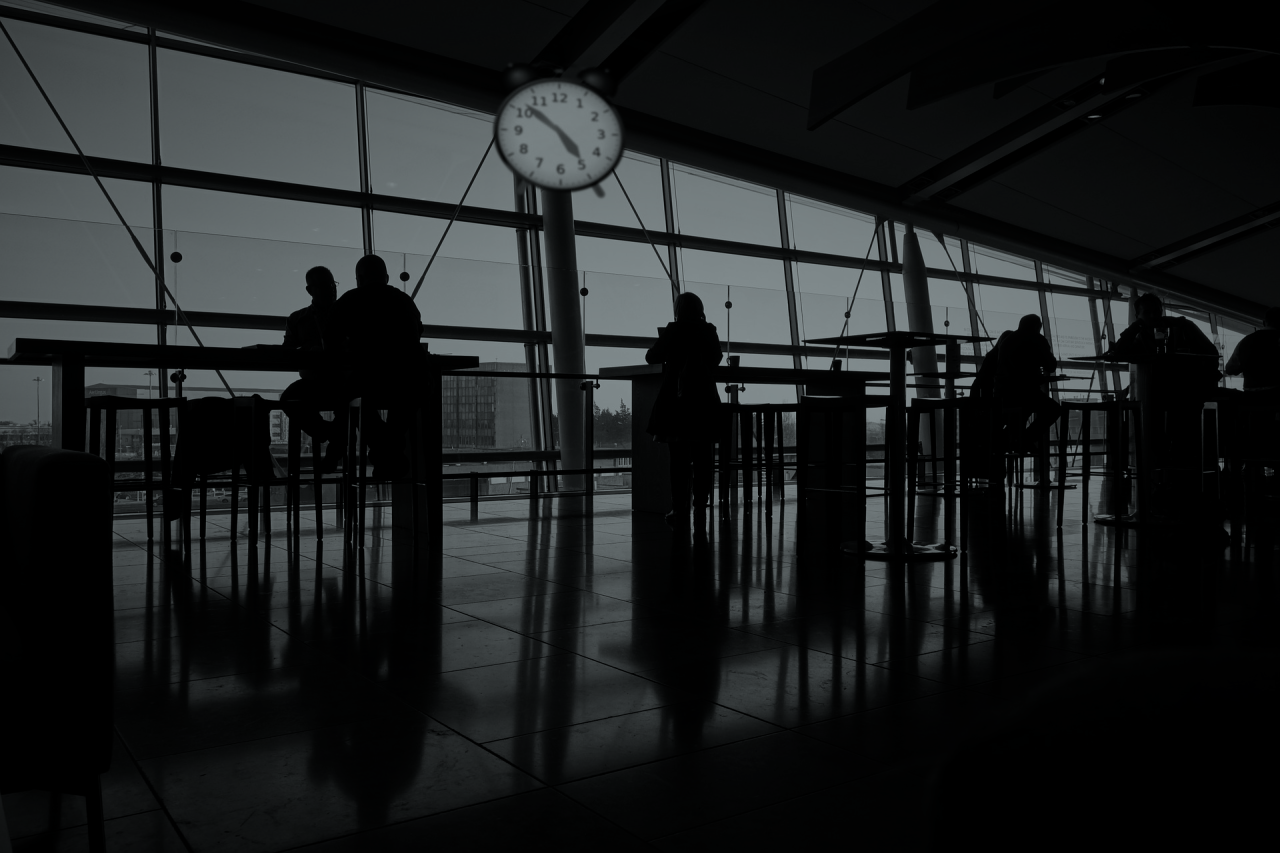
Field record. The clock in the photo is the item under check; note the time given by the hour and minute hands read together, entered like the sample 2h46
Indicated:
4h52
